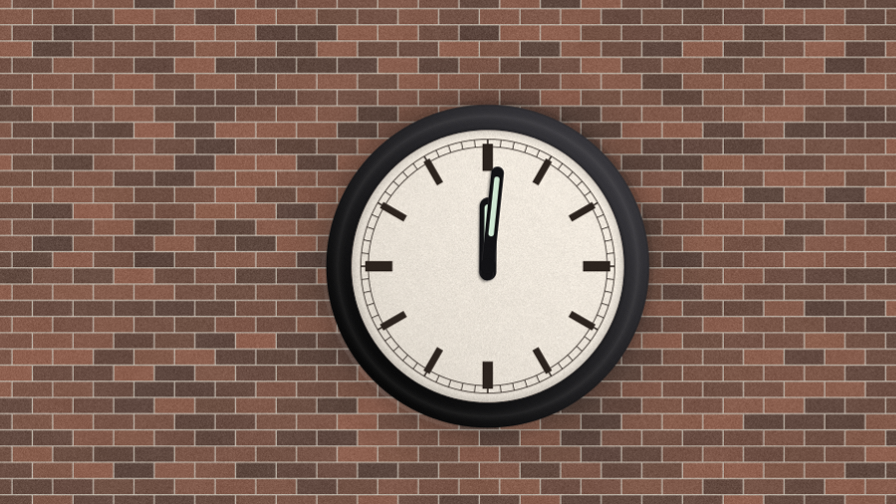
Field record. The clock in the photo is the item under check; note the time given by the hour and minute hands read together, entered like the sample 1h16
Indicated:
12h01
